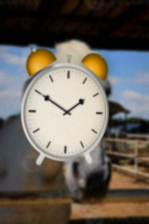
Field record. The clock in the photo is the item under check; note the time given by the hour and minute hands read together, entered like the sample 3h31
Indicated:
1h50
